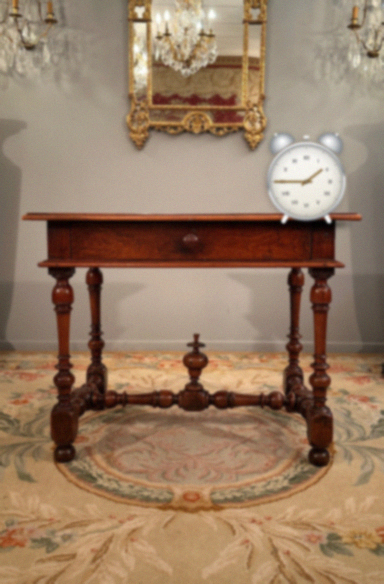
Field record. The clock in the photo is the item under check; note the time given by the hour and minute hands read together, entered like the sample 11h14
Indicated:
1h45
